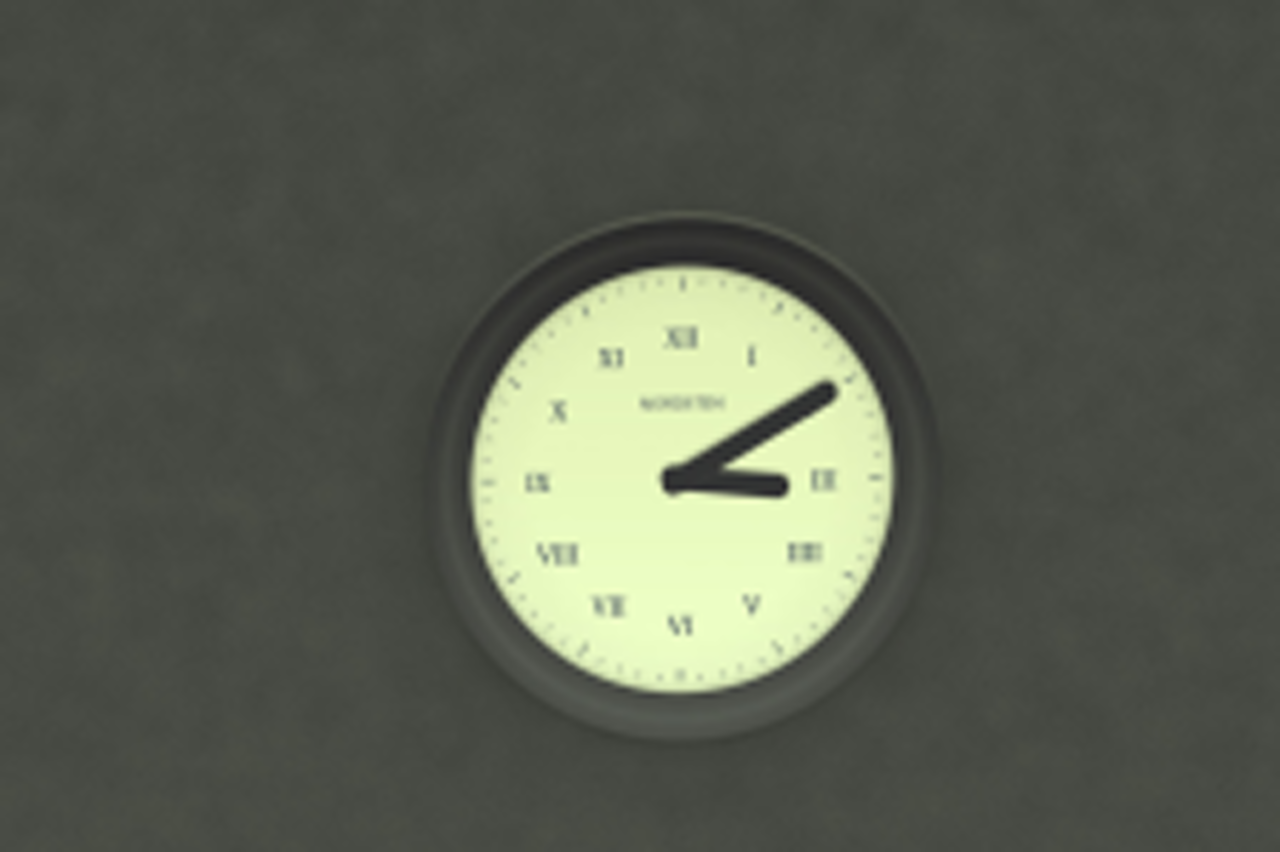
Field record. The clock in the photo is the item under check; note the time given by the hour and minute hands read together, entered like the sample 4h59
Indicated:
3h10
